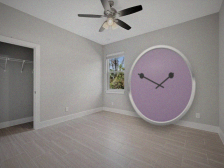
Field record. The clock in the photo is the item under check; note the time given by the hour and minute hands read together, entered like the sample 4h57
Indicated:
1h49
